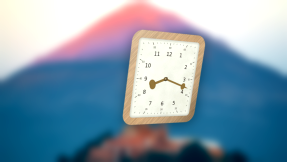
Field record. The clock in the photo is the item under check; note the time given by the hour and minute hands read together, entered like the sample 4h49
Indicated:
8h18
